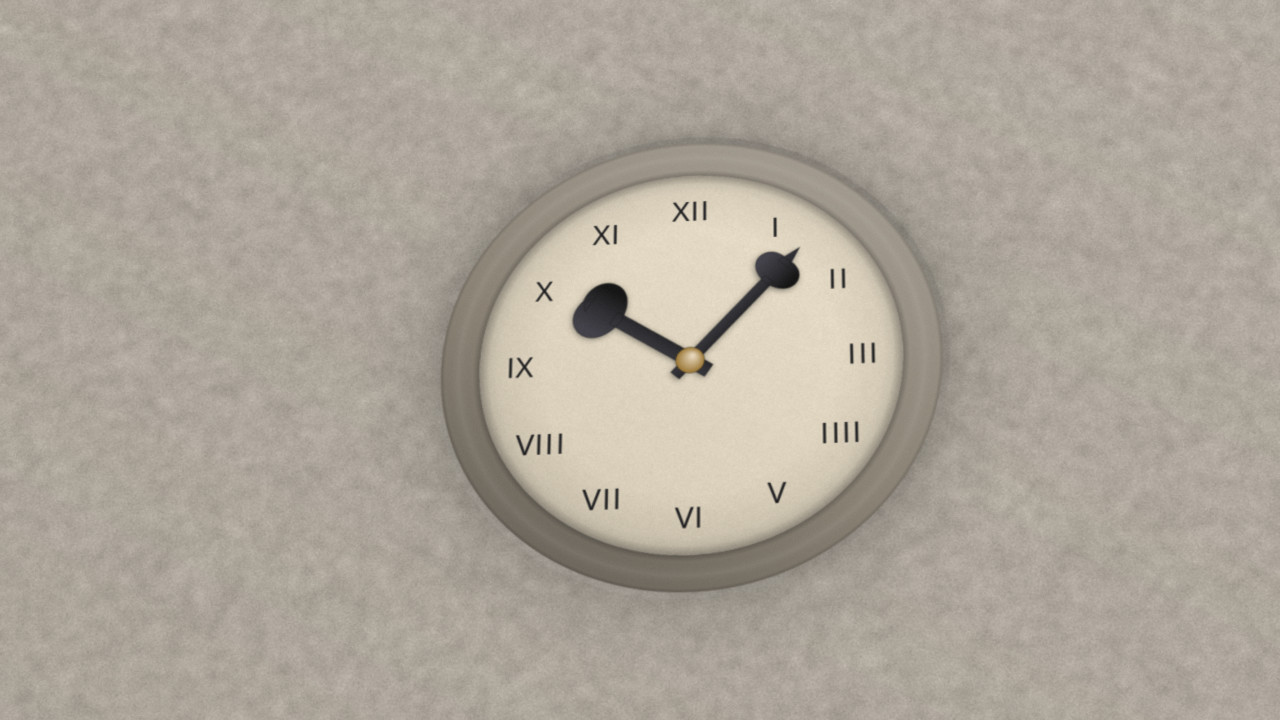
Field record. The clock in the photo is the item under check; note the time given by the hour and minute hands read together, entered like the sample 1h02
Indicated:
10h07
